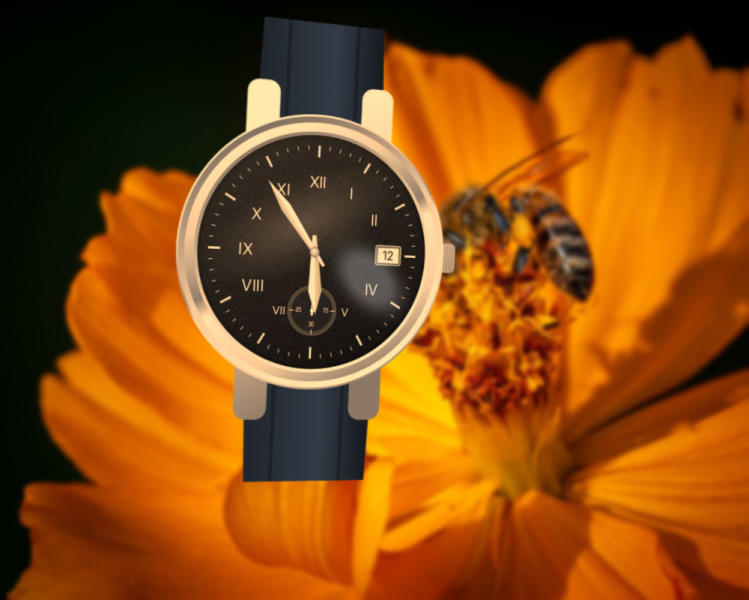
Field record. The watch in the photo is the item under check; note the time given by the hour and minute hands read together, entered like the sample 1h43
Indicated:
5h54
